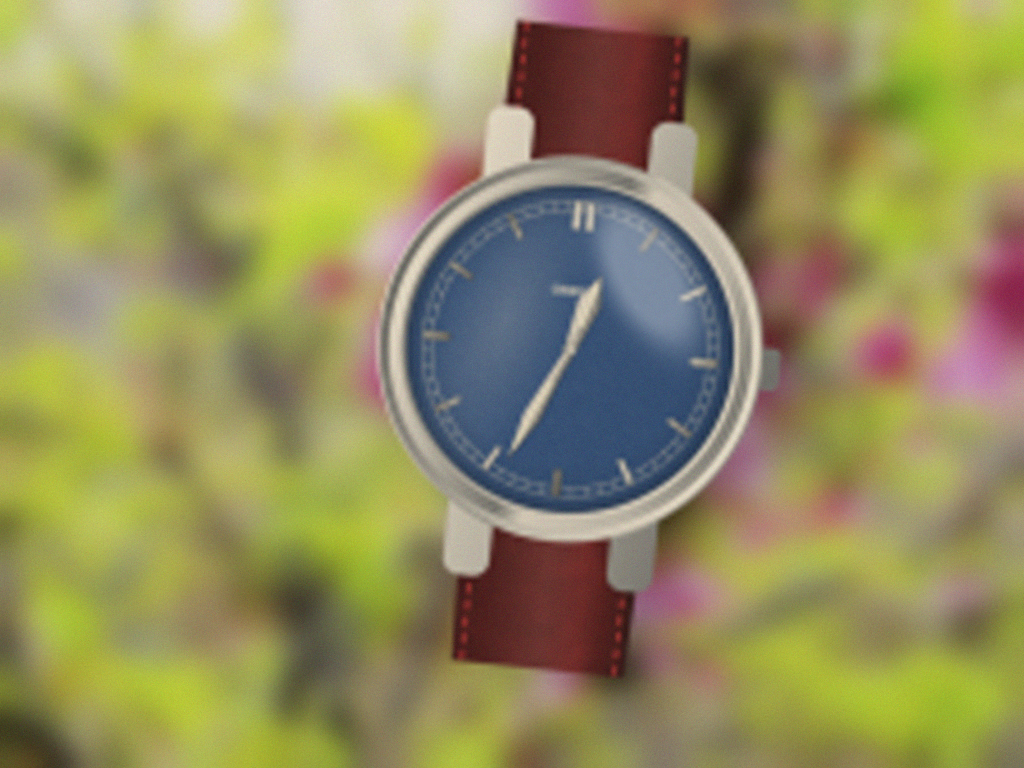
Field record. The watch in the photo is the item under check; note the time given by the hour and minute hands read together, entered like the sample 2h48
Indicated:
12h34
